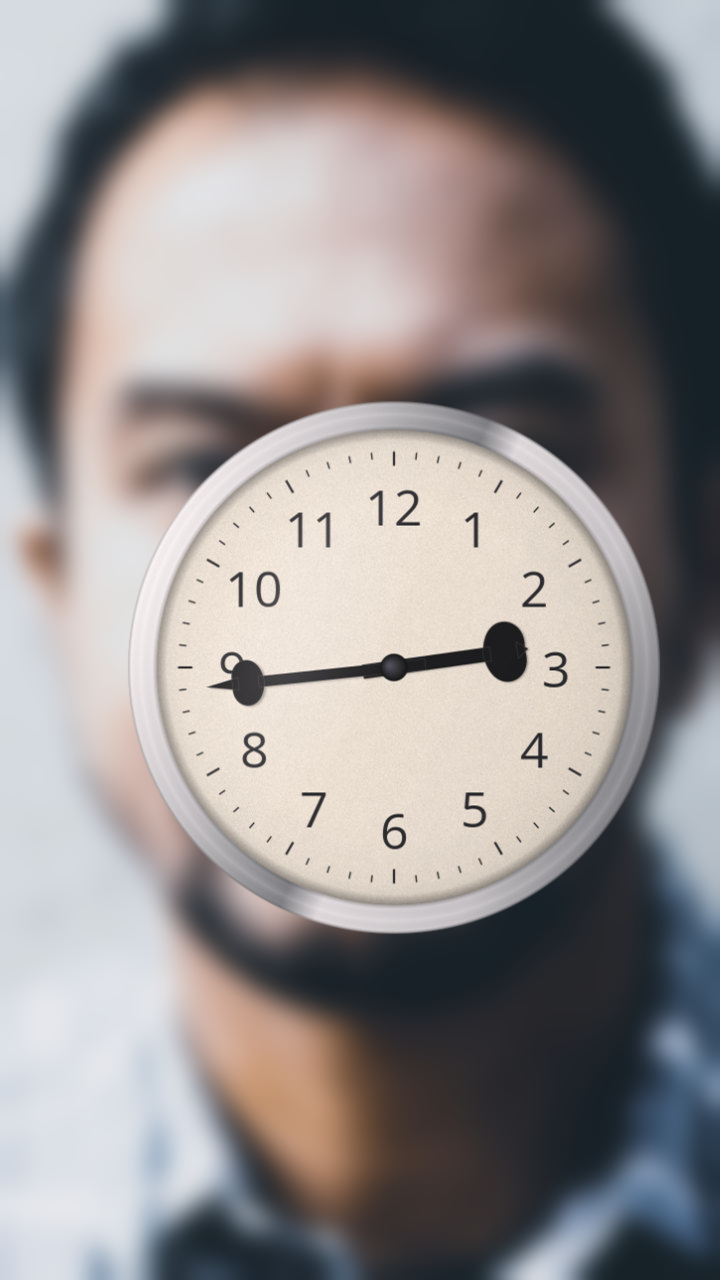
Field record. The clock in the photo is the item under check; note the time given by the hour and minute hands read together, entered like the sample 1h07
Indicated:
2h44
